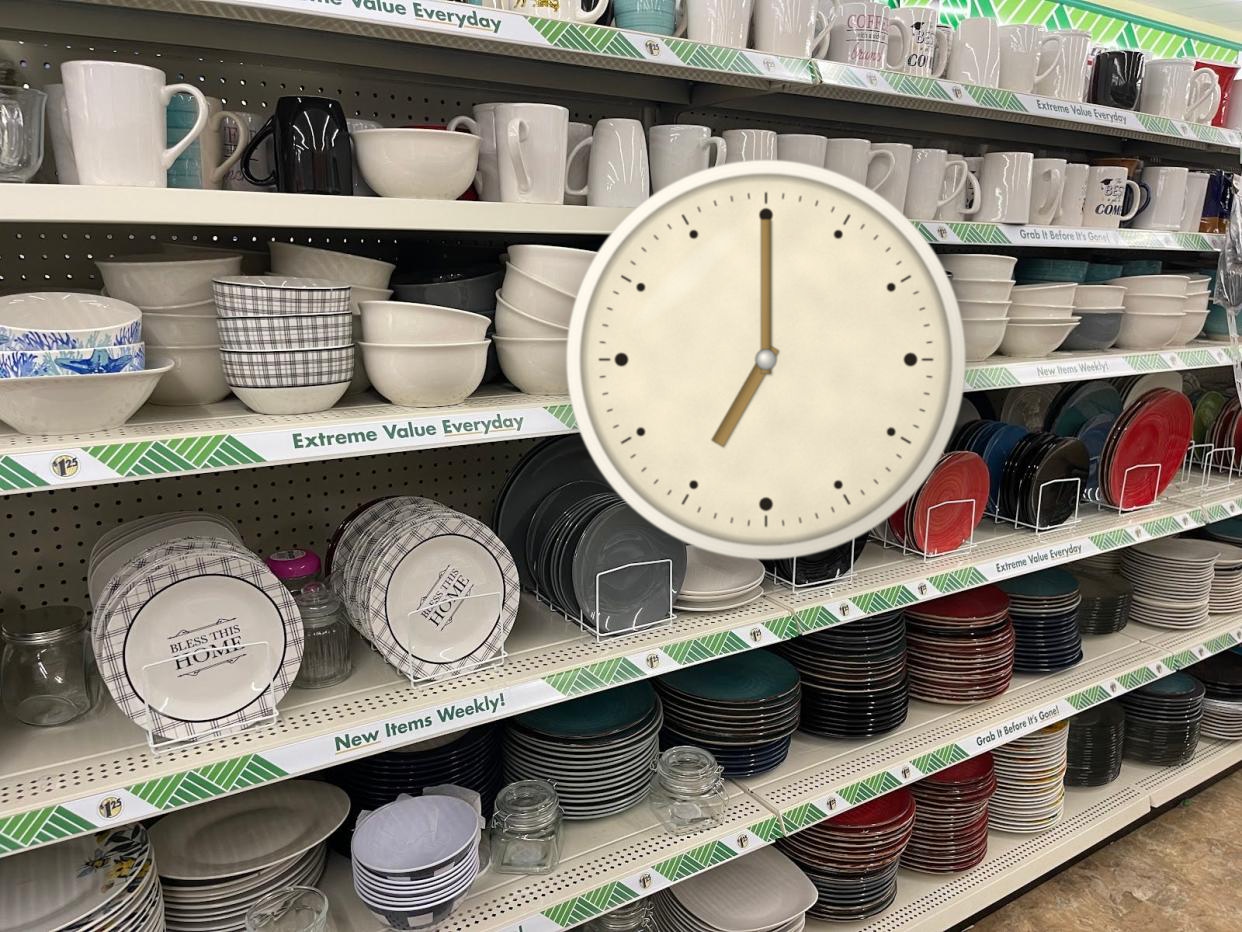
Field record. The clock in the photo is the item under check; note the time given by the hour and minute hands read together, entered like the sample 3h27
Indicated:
7h00
